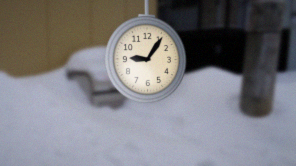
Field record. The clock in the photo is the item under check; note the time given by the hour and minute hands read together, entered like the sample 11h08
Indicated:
9h06
